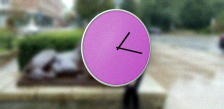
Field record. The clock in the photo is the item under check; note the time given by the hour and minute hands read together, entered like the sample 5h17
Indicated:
1h17
